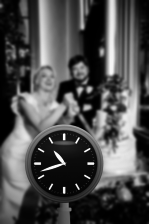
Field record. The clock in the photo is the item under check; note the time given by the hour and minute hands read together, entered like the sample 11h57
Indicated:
10h42
